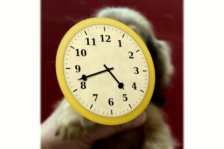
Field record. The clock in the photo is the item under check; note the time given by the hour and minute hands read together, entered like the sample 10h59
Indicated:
4h42
